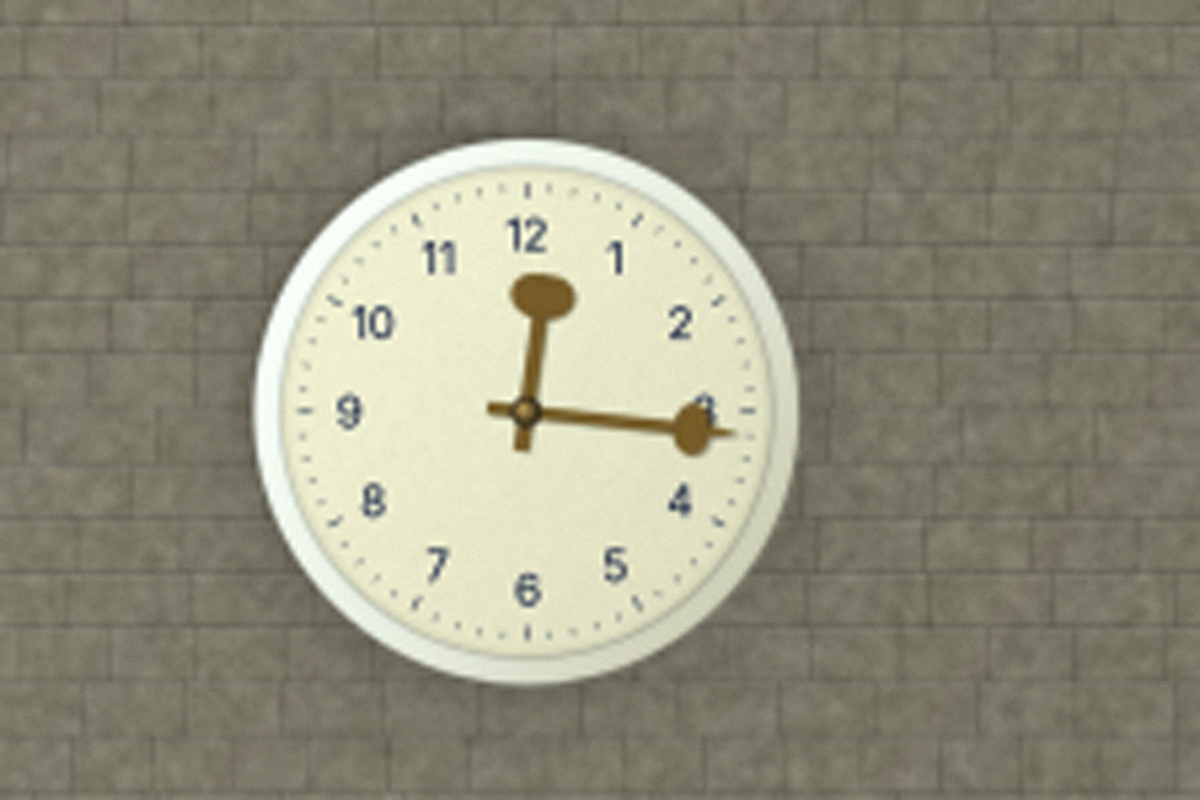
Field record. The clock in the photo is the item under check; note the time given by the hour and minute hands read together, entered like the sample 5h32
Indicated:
12h16
